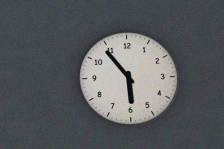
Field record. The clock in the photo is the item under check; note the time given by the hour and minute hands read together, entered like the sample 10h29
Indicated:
5h54
